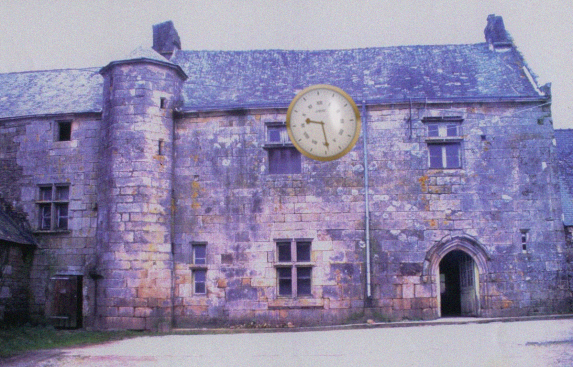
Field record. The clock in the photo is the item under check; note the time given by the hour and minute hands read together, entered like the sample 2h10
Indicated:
9h29
